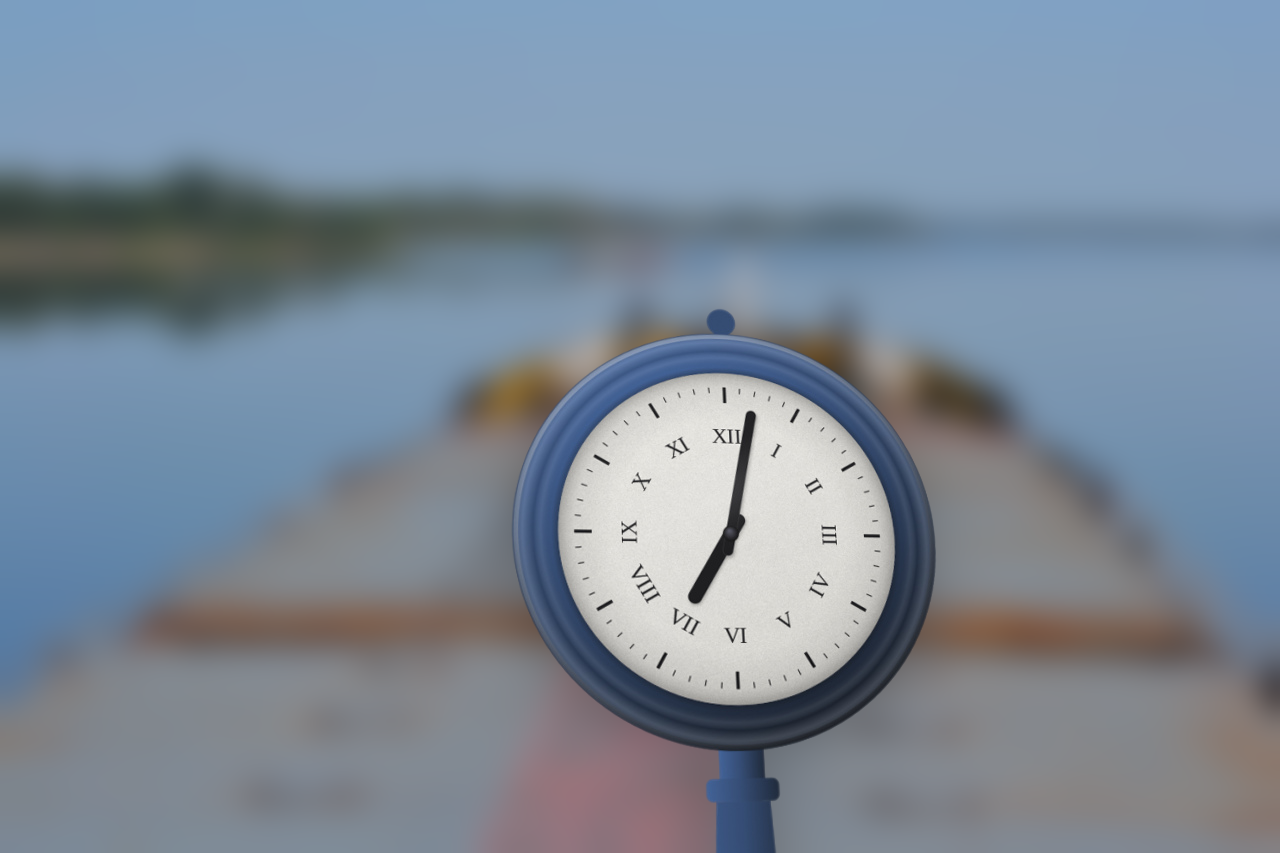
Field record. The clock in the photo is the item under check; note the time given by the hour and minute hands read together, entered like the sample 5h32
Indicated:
7h02
